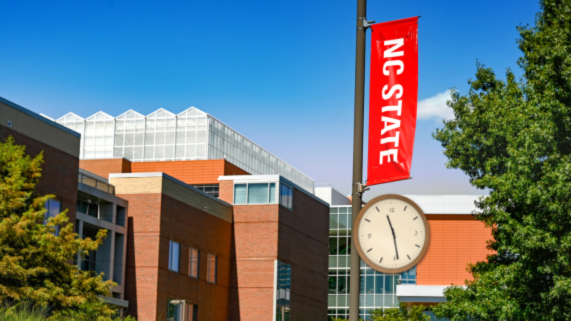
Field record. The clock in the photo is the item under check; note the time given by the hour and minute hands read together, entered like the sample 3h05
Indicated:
11h29
